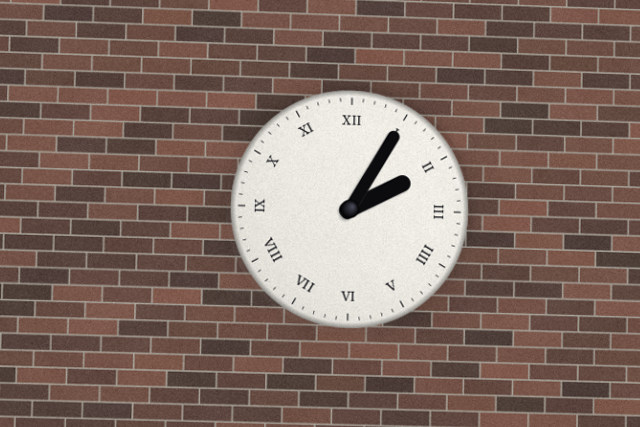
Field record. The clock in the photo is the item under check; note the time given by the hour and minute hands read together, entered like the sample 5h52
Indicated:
2h05
